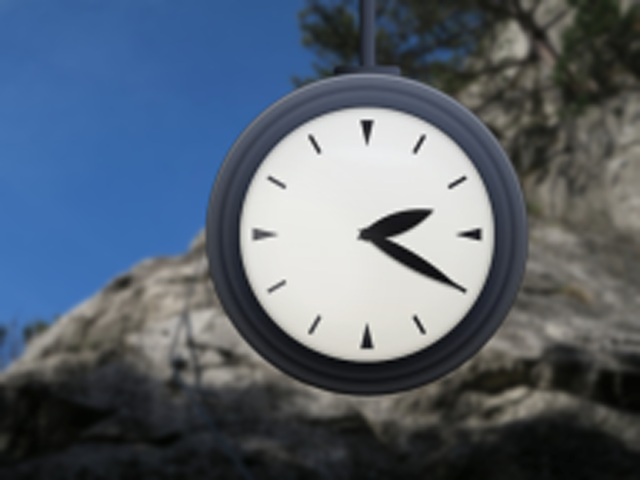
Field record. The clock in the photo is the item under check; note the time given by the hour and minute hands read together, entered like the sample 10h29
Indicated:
2h20
